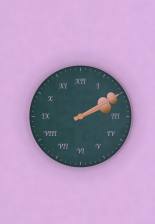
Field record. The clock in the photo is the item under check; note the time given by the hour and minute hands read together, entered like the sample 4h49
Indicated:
2h10
